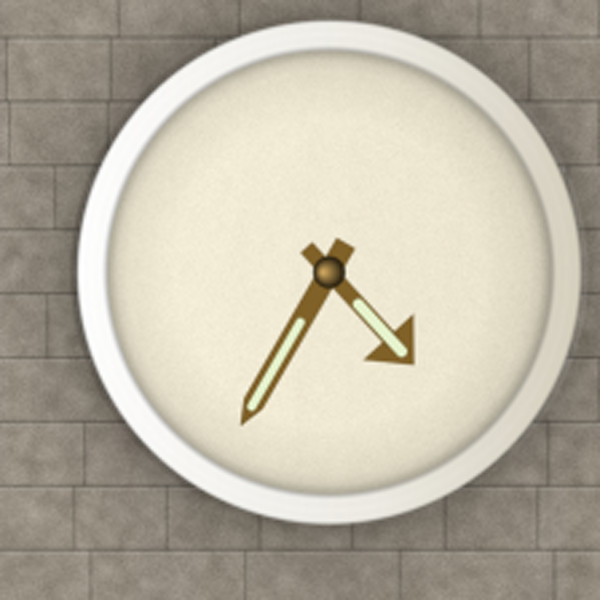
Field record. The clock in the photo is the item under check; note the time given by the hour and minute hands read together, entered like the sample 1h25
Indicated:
4h35
